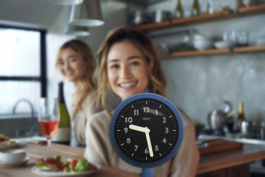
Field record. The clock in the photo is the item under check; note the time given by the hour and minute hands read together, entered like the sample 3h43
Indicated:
9h28
